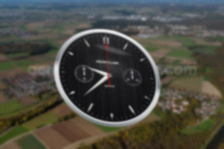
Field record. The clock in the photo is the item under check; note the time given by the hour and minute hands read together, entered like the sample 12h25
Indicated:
9h38
